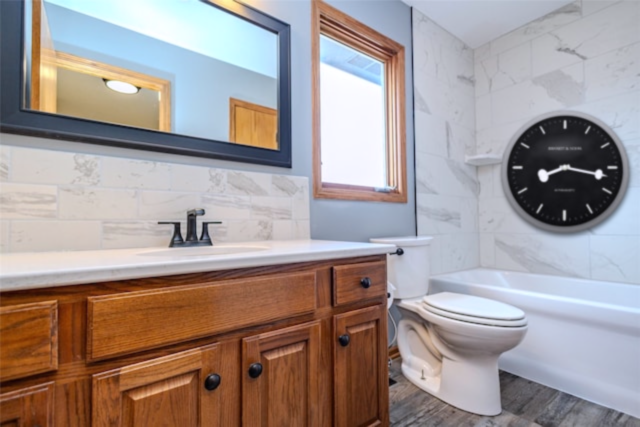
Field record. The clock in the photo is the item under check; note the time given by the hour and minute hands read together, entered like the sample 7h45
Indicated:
8h17
